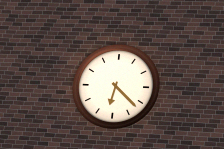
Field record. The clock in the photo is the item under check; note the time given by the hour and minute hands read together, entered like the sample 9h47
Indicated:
6h22
